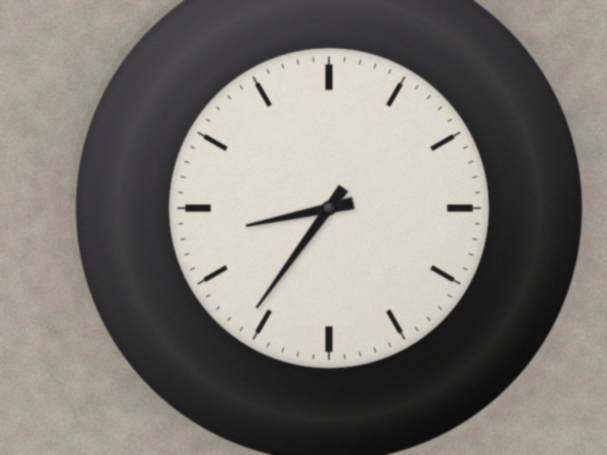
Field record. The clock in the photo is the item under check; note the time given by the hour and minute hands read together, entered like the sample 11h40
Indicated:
8h36
